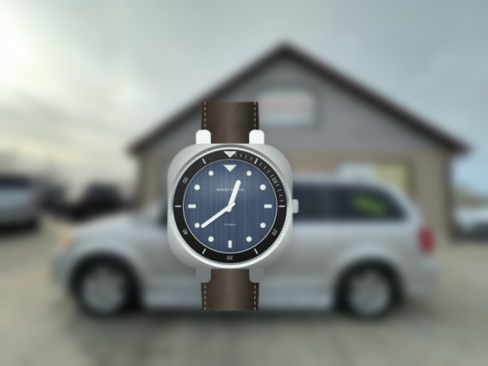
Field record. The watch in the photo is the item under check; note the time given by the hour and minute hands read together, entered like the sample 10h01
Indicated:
12h39
